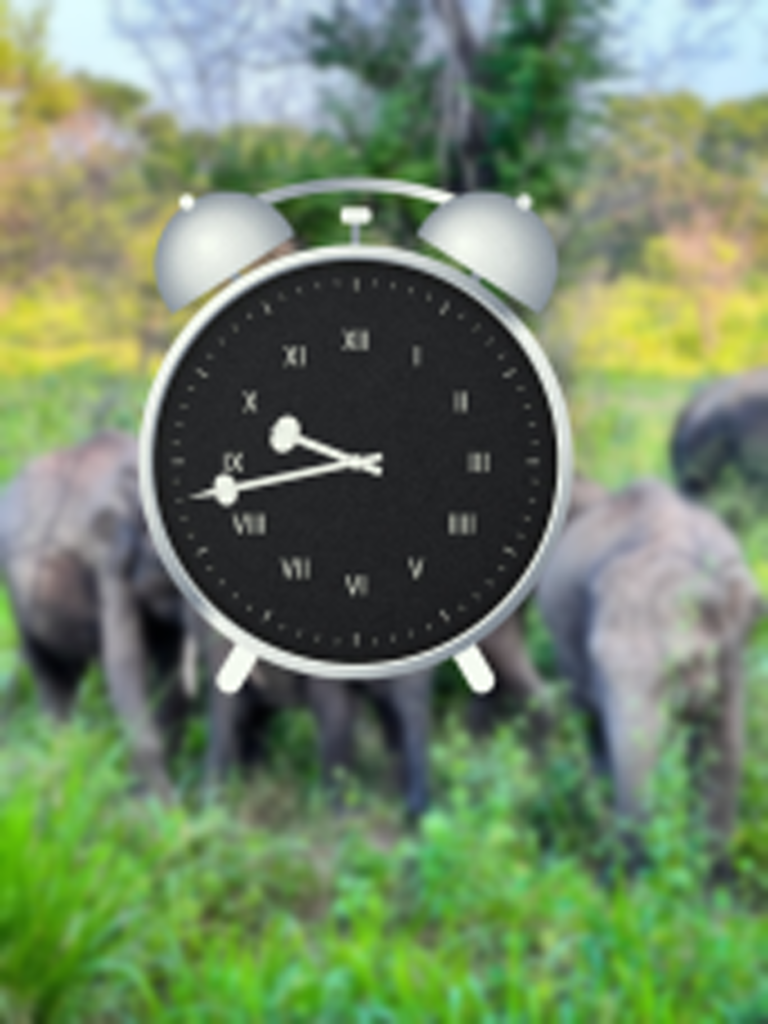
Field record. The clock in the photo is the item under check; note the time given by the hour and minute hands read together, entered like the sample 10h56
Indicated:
9h43
